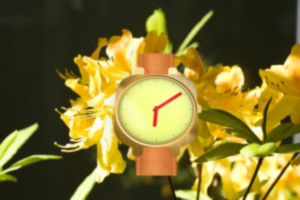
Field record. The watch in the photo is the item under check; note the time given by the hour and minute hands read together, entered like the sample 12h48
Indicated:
6h09
